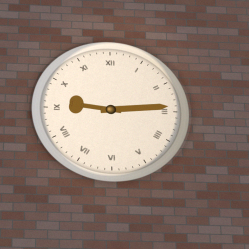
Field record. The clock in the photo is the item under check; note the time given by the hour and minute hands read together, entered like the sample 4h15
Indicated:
9h14
